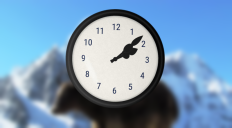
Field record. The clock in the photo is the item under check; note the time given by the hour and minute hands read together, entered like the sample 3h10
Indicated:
2h08
